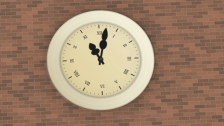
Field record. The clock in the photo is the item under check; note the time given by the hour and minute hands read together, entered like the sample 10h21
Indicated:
11h02
